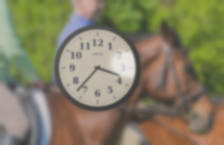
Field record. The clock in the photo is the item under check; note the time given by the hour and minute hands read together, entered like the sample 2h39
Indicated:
3h37
